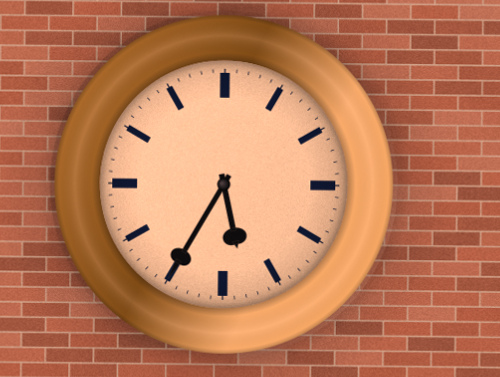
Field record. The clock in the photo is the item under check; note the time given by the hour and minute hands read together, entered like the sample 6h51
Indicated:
5h35
